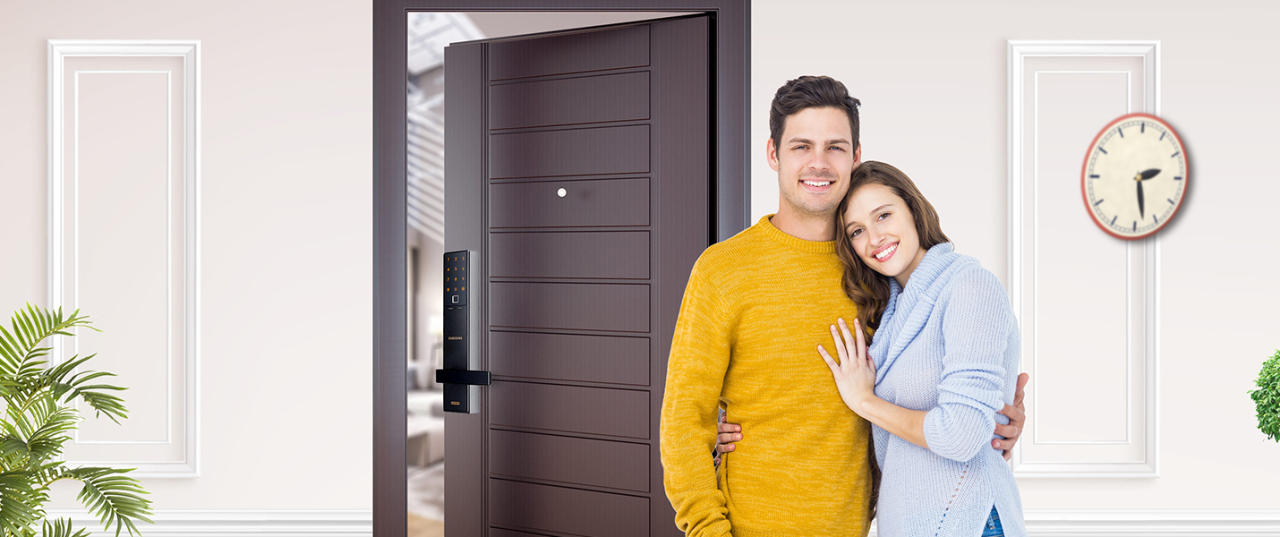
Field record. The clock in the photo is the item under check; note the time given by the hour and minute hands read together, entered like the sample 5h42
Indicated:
2h28
